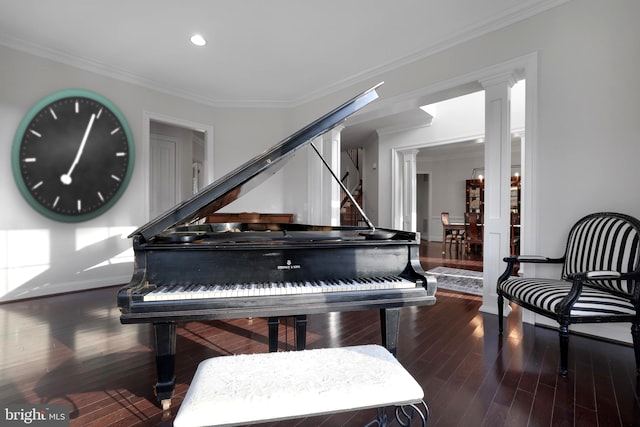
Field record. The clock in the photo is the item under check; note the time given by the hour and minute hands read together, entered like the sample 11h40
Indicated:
7h04
